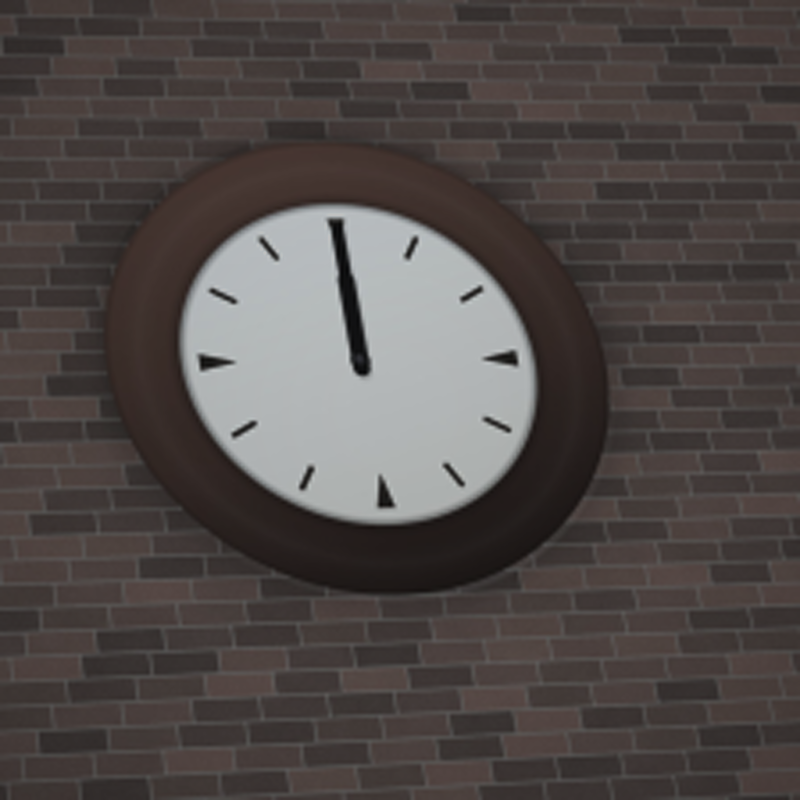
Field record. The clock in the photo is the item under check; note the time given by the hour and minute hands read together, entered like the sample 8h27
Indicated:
12h00
